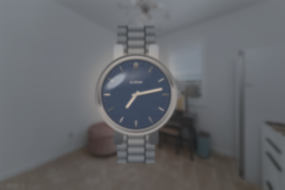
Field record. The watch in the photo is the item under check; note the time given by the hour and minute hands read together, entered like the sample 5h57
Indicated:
7h13
